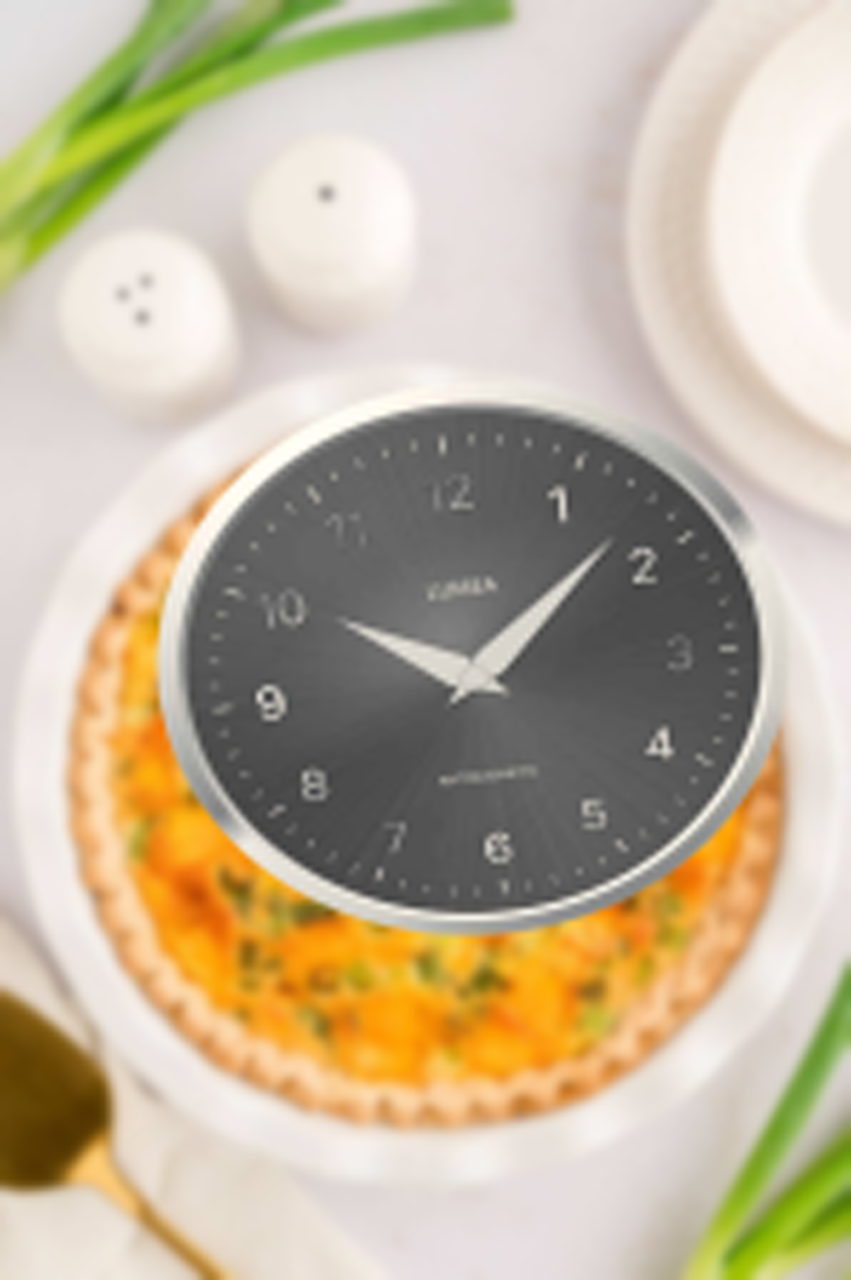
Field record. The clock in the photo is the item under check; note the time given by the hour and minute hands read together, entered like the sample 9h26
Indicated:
10h08
